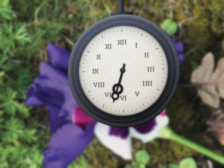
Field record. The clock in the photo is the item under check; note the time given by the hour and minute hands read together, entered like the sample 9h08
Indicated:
6h33
